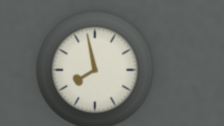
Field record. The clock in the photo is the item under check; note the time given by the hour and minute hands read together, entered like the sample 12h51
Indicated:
7h58
